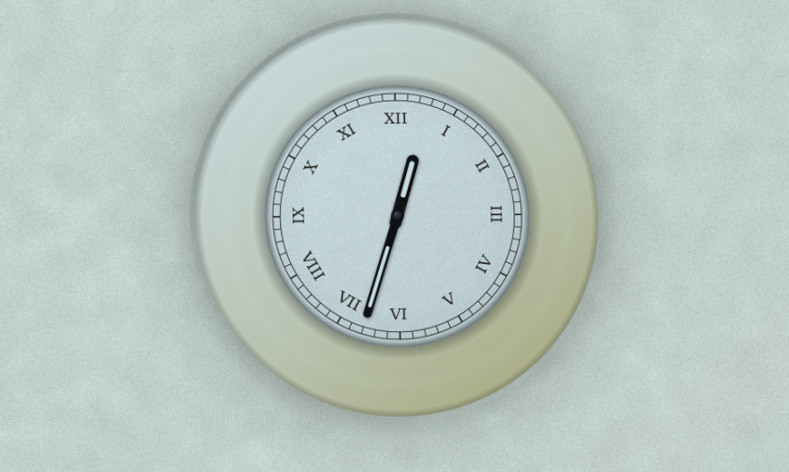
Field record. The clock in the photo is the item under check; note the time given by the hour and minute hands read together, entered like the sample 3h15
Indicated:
12h33
